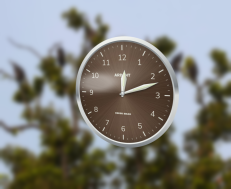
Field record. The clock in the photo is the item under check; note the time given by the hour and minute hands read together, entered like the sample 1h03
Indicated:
12h12
